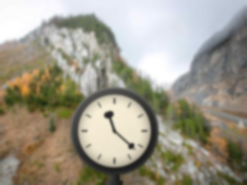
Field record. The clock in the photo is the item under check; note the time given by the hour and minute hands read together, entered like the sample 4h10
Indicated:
11h22
